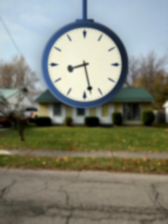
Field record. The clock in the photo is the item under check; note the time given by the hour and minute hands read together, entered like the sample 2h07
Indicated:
8h28
